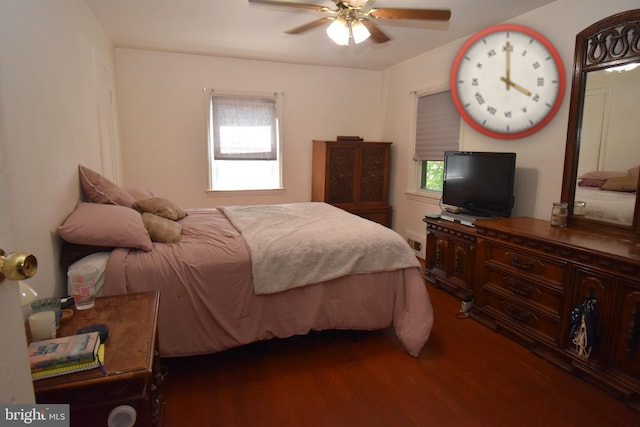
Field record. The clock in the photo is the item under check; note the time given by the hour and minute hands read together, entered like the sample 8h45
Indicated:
4h00
